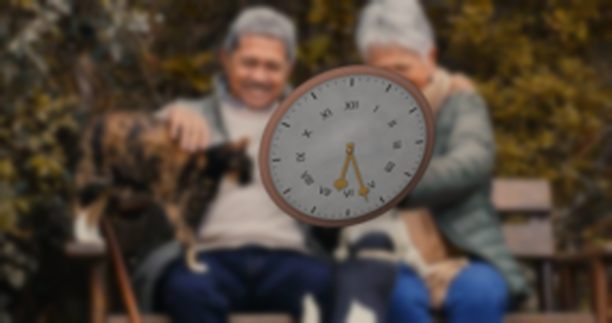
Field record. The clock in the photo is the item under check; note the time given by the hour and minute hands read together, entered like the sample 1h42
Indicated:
6h27
